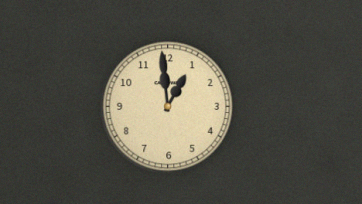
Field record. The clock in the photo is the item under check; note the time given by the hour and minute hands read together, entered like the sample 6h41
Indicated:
12h59
